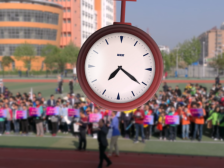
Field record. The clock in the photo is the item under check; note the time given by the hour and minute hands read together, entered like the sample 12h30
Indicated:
7h21
